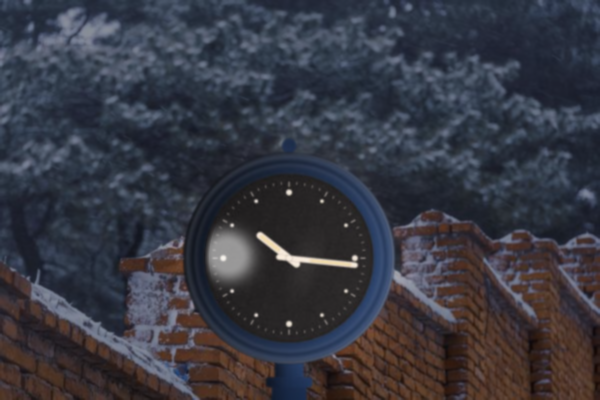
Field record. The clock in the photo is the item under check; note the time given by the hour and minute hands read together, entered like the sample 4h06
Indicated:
10h16
